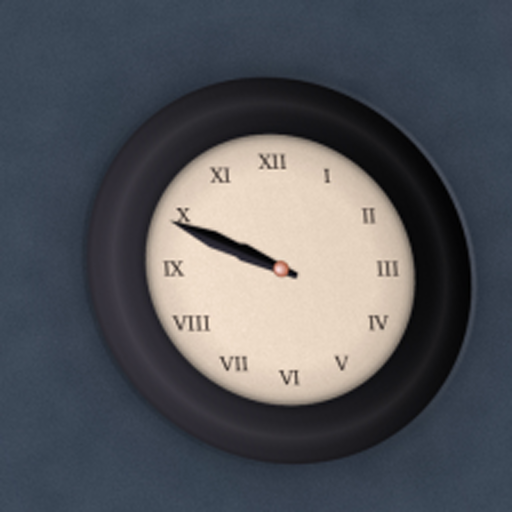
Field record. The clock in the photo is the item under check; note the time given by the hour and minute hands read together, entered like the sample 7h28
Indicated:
9h49
